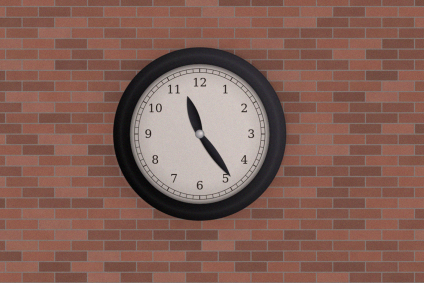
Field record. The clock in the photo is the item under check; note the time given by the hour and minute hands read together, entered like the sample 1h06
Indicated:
11h24
